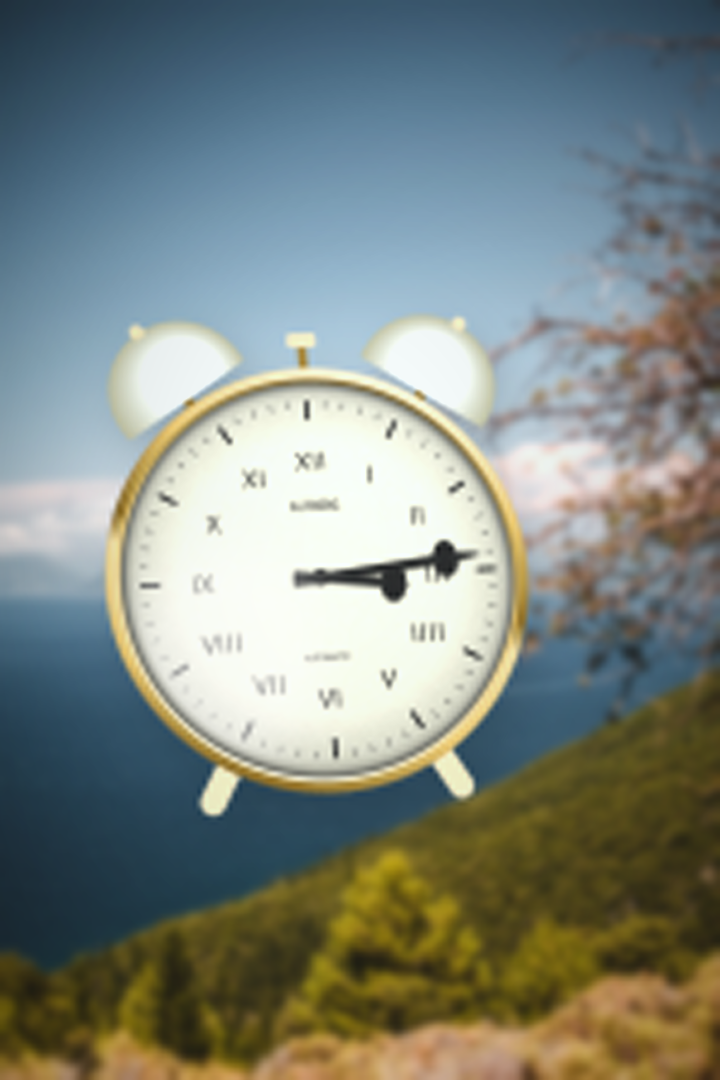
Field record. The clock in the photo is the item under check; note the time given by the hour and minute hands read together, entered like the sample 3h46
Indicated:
3h14
